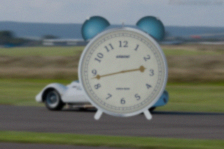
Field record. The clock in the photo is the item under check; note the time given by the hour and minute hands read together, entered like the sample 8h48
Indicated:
2h43
